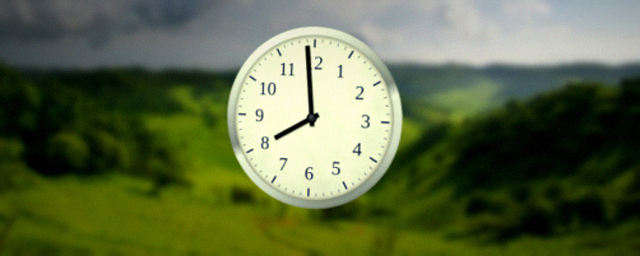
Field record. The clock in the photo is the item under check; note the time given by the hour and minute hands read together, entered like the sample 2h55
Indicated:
7h59
